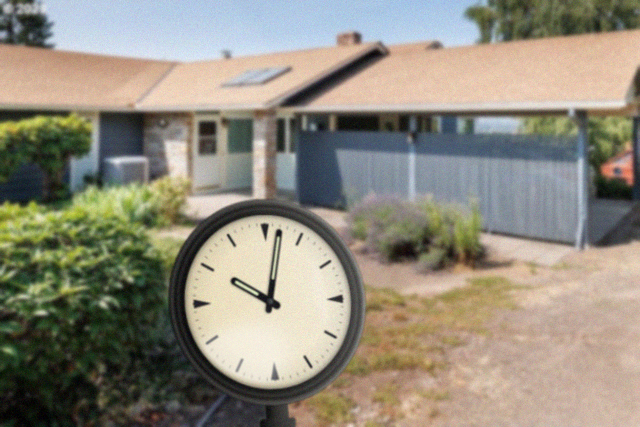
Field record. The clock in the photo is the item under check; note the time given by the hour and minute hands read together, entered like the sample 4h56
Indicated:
10h02
